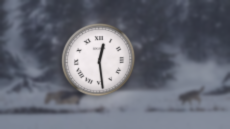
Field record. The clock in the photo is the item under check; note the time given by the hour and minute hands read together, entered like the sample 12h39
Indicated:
12h29
